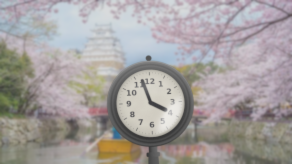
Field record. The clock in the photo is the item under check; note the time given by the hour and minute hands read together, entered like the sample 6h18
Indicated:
3h57
